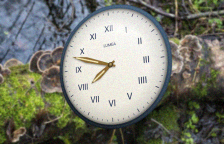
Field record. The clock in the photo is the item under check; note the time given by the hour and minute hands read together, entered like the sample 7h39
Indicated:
7h48
